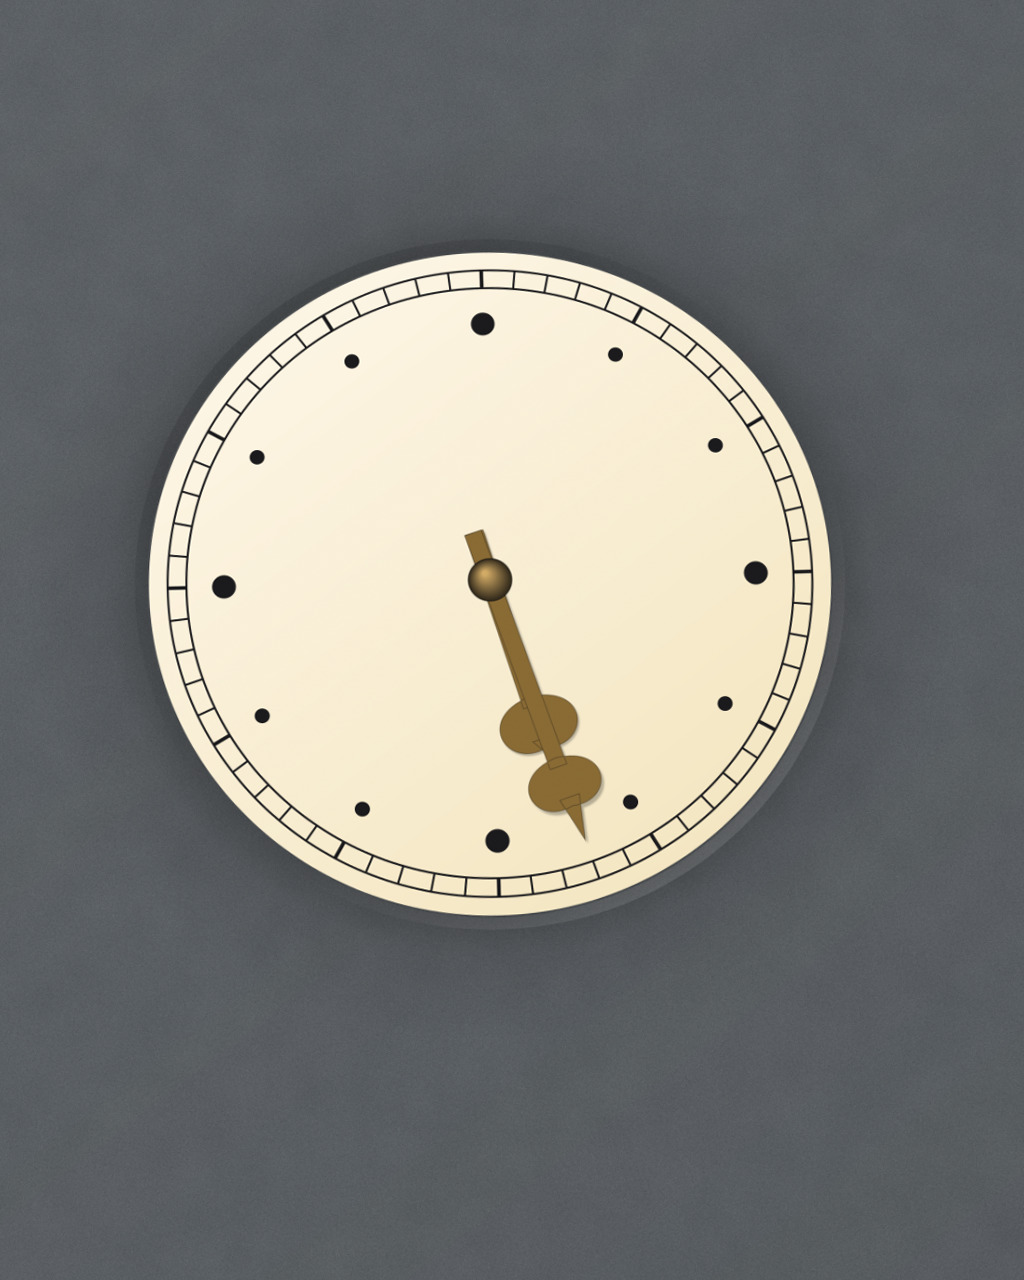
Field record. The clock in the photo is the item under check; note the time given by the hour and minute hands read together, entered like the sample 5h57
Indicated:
5h27
